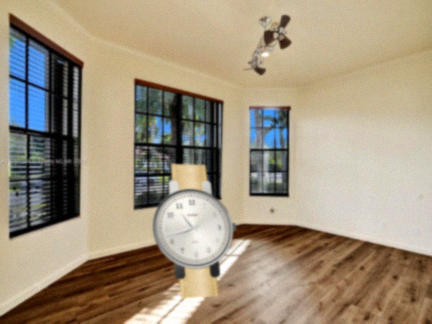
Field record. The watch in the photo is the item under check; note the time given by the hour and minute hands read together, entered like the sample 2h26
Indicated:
10h42
